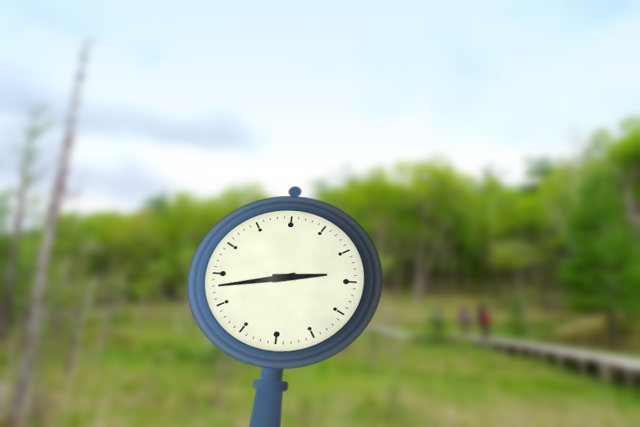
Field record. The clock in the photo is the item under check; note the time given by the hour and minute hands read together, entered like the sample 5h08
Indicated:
2h43
